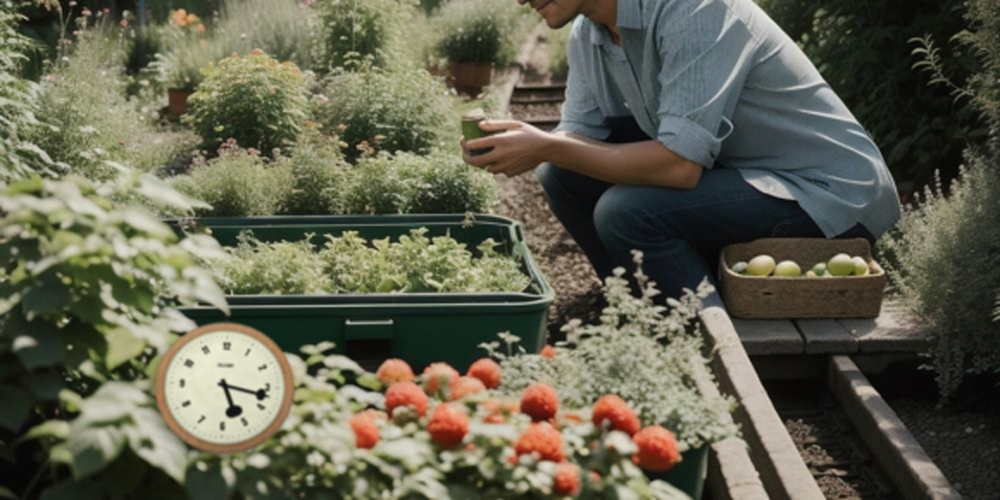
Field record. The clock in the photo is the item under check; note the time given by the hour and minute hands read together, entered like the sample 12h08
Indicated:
5h17
